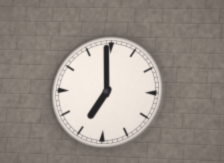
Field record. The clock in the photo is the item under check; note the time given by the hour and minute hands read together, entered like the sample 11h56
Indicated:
6h59
